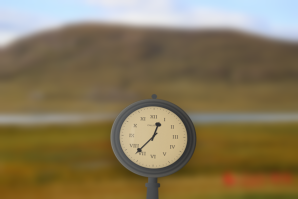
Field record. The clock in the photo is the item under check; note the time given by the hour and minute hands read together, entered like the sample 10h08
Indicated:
12h37
